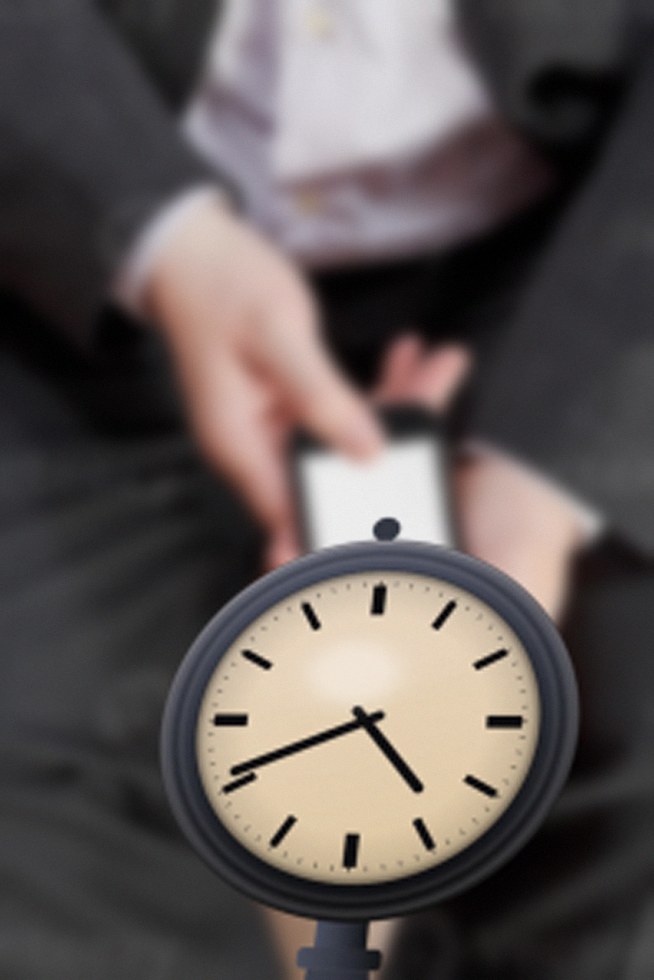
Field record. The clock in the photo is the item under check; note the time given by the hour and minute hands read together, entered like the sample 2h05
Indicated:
4h41
